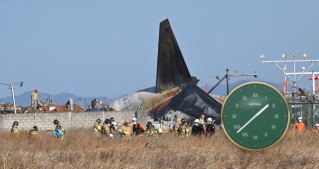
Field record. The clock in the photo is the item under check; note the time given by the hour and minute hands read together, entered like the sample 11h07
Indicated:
1h38
